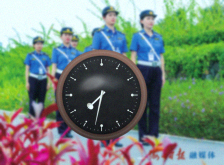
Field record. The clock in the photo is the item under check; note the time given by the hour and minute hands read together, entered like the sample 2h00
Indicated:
7h32
